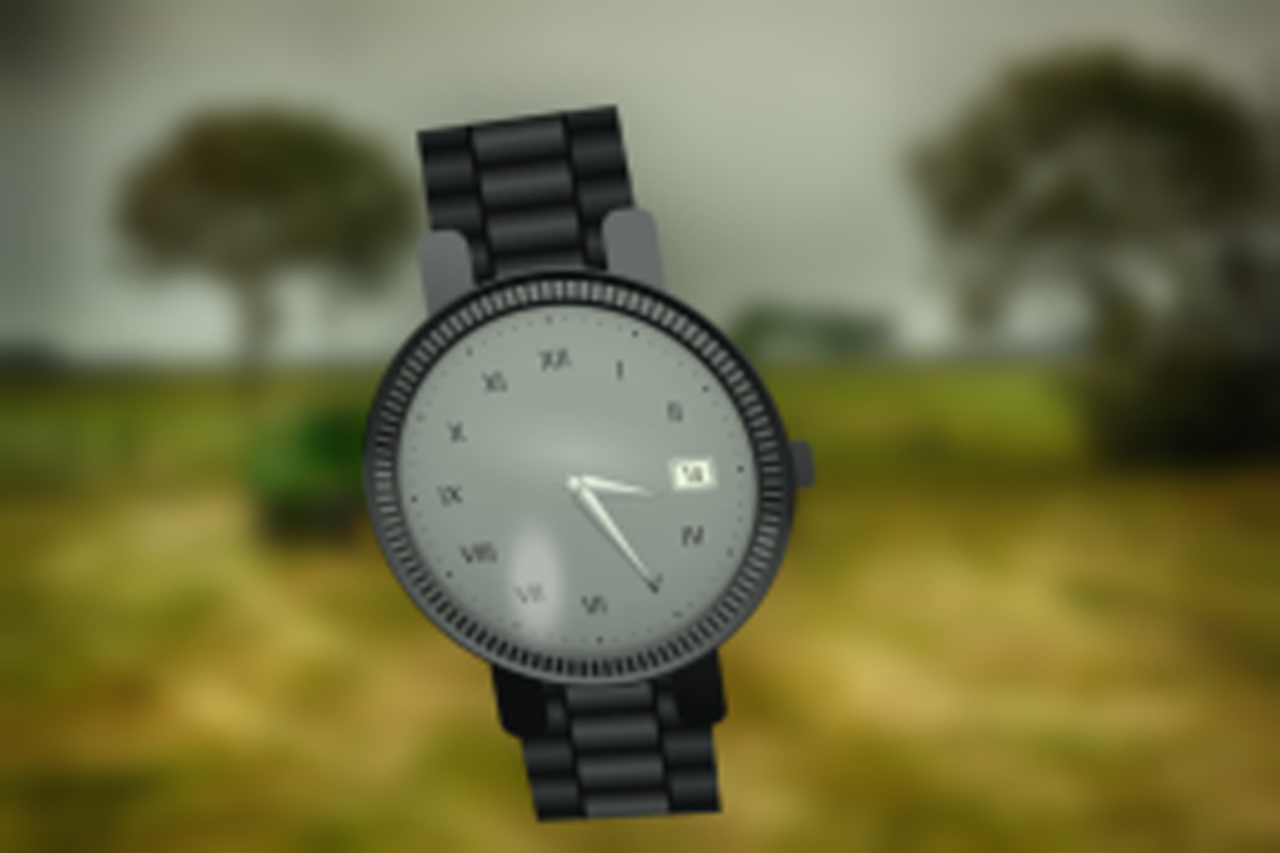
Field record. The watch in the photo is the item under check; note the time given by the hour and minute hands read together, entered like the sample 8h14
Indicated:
3h25
